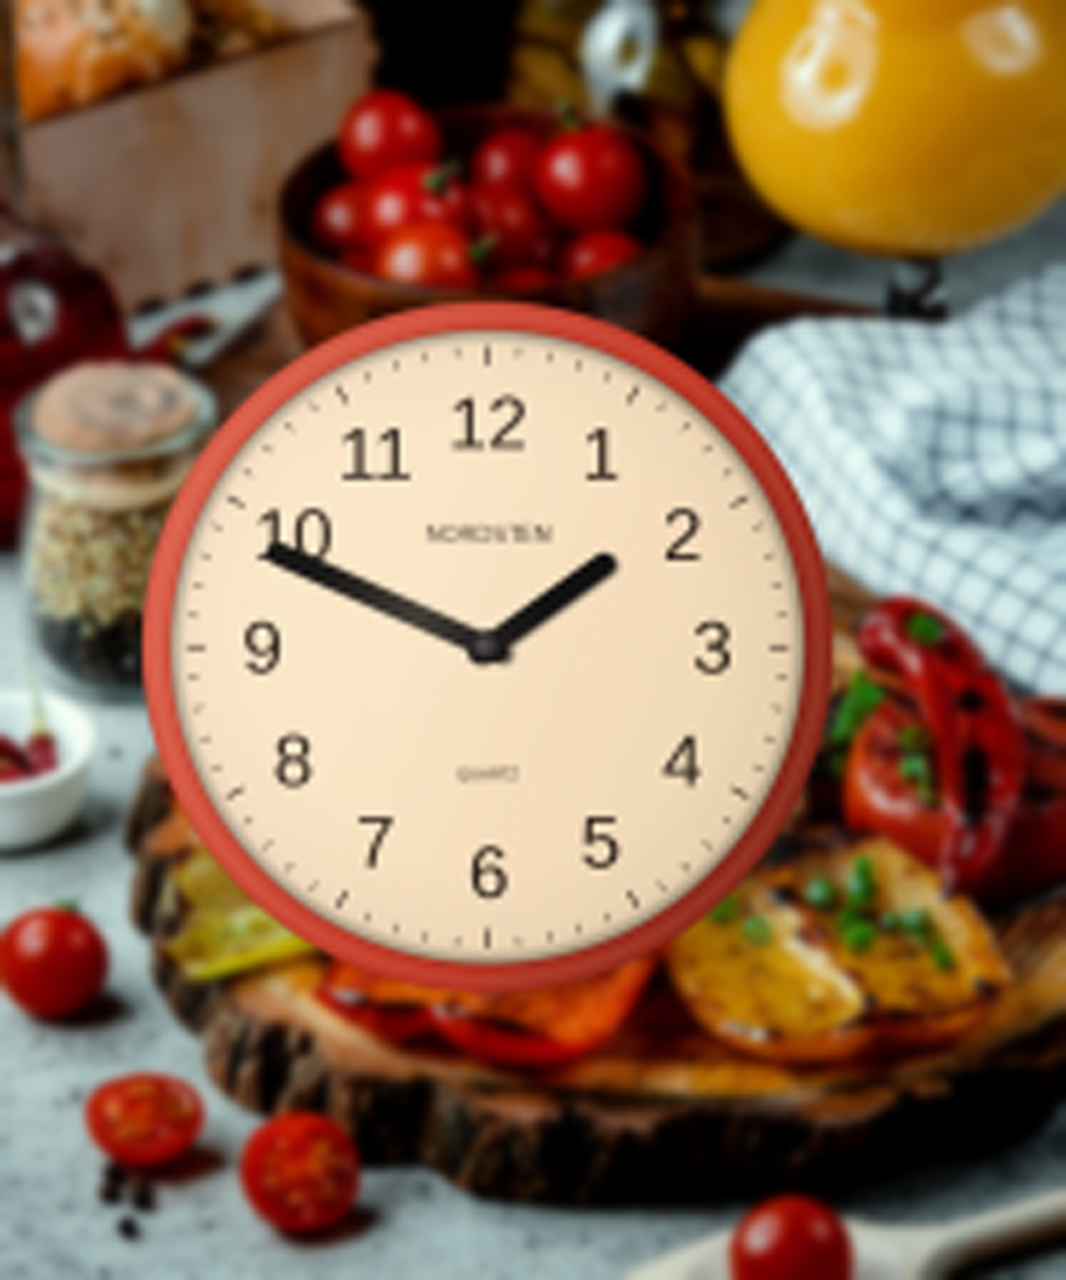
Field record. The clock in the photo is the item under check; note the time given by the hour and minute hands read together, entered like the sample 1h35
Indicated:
1h49
